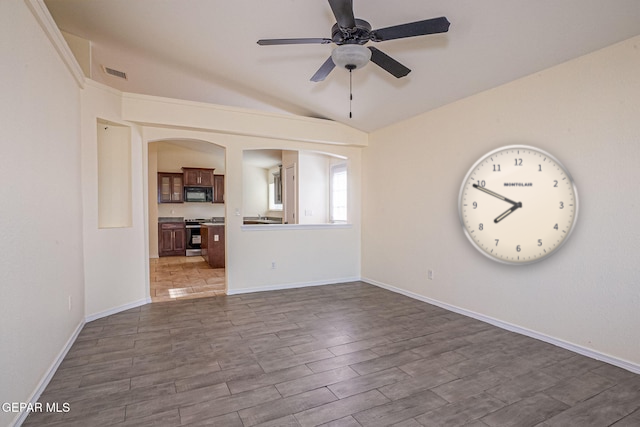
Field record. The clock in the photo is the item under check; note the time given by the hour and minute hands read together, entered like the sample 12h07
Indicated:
7h49
